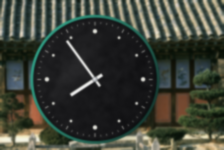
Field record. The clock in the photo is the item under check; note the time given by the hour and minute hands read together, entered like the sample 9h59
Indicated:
7h54
